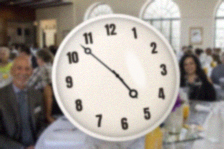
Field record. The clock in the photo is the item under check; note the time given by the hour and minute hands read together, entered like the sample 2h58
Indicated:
4h53
